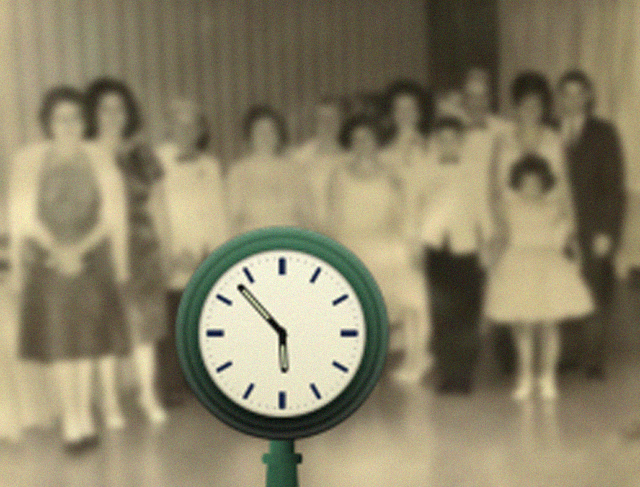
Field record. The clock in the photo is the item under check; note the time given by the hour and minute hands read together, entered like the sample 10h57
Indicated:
5h53
